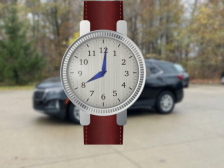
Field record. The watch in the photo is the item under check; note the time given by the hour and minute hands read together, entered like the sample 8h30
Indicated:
8h01
